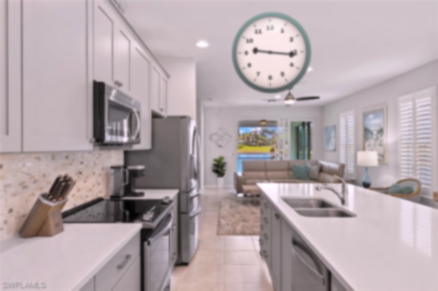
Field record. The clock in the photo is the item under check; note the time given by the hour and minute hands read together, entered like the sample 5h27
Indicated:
9h16
